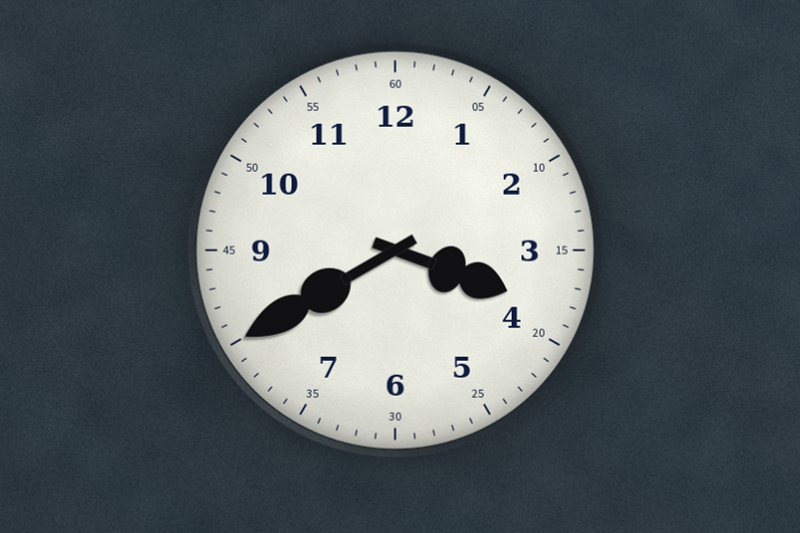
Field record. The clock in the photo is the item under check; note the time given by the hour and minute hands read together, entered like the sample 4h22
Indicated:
3h40
